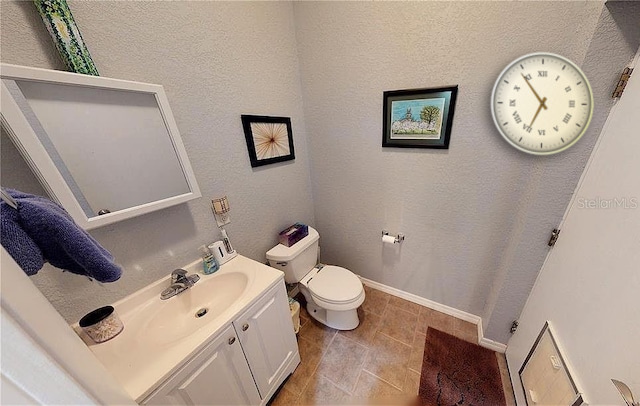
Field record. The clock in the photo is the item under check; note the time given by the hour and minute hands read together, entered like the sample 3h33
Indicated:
6h54
